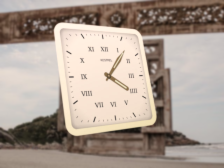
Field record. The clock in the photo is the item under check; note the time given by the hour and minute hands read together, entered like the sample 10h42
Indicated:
4h07
